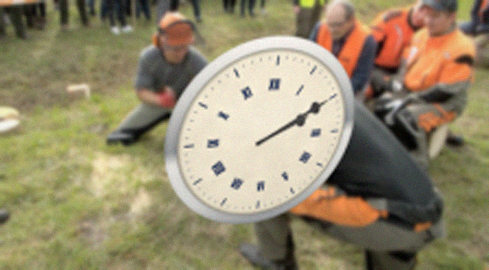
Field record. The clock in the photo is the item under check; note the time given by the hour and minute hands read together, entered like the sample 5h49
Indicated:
2h10
